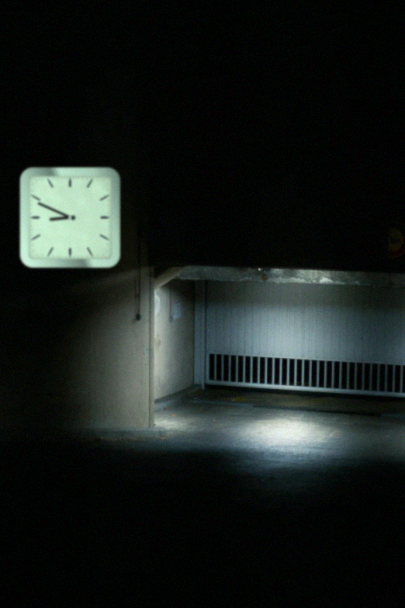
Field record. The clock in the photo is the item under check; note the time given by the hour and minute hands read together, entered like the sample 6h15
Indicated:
8h49
